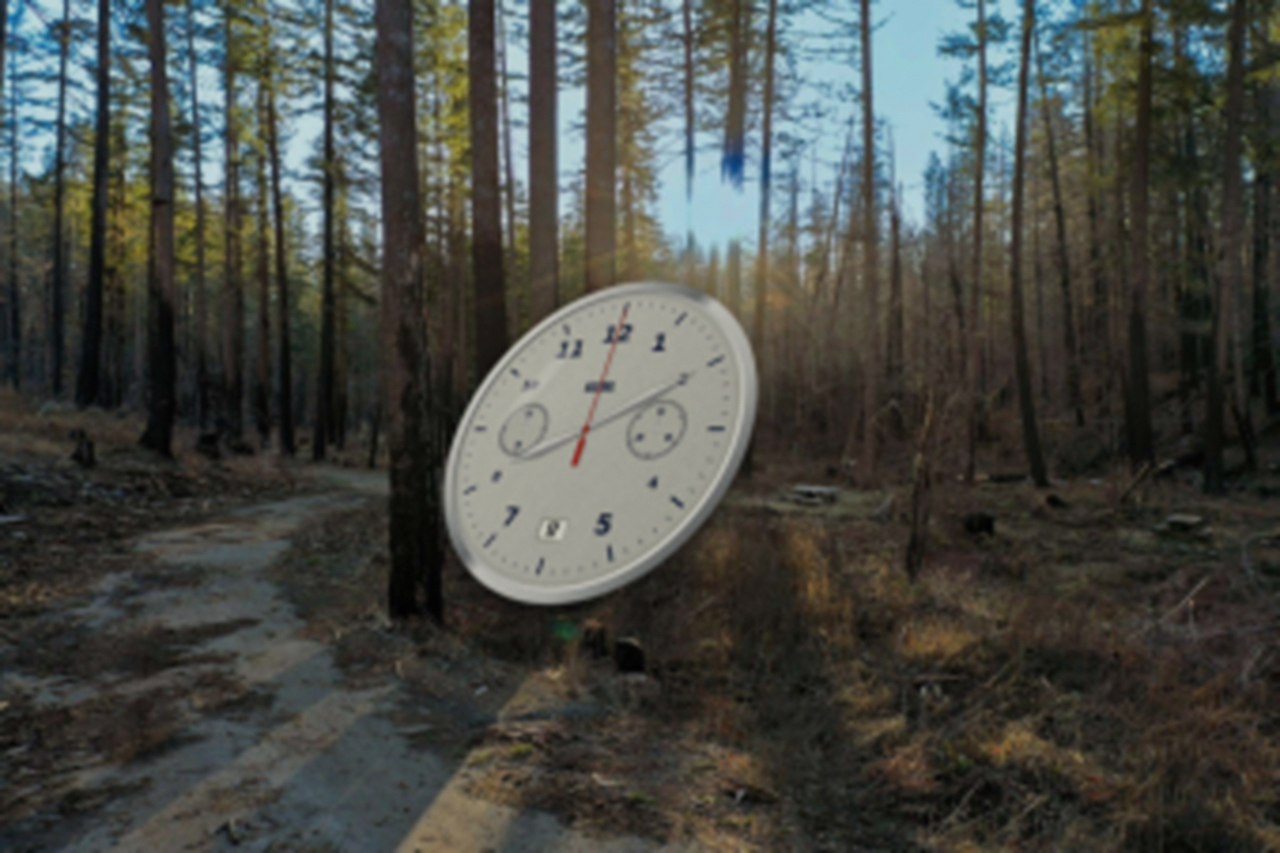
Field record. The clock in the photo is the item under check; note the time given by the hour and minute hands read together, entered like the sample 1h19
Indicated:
8h10
